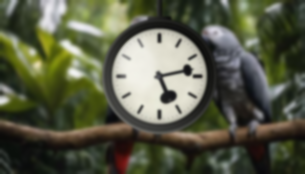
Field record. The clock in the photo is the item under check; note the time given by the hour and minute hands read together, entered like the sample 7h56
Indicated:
5h13
